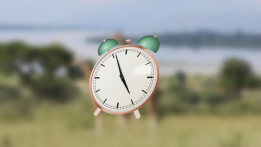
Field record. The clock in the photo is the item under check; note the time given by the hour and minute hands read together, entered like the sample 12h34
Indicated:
4h56
